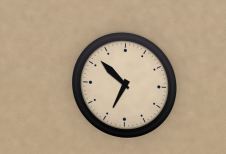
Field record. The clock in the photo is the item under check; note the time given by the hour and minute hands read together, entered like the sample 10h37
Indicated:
6h52
